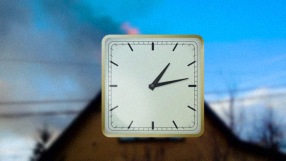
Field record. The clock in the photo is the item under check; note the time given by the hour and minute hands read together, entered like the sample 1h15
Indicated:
1h13
